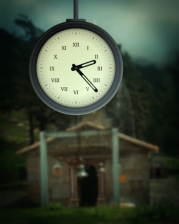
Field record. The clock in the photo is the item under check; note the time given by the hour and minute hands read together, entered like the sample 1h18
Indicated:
2h23
